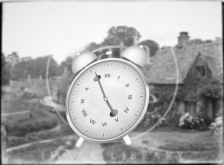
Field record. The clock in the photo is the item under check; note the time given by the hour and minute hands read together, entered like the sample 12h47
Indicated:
4h56
